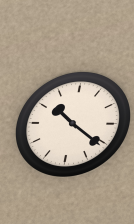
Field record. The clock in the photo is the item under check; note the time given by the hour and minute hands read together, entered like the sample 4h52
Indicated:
10h21
